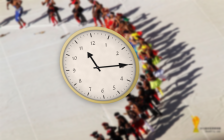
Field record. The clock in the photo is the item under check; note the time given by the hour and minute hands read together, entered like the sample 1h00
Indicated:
11h15
